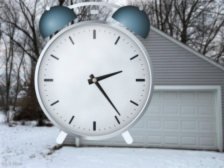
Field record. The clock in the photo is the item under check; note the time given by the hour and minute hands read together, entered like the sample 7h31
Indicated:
2h24
